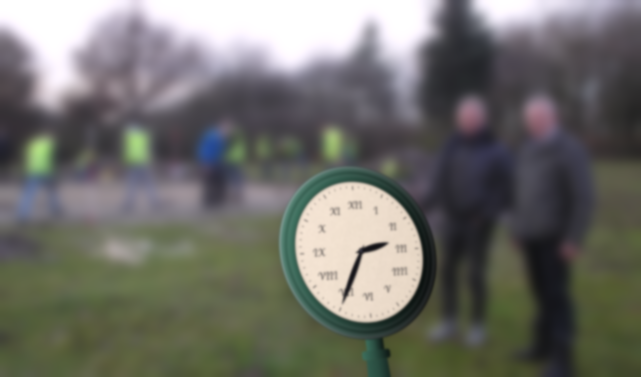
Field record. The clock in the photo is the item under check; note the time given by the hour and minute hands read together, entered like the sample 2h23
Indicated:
2h35
